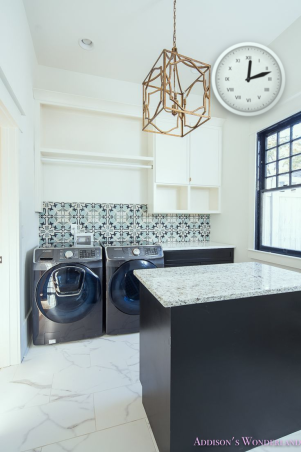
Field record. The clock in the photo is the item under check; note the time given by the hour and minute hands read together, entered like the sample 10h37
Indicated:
12h12
